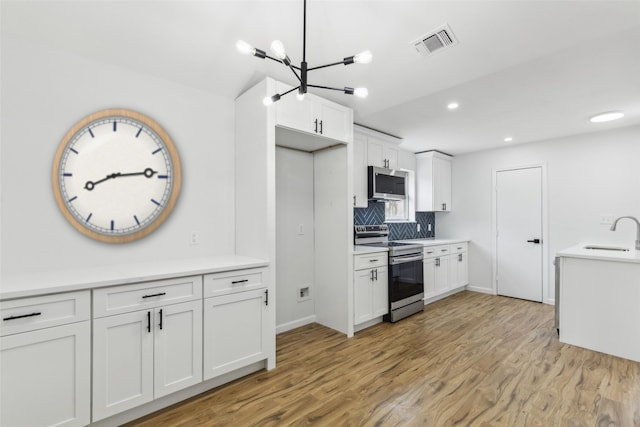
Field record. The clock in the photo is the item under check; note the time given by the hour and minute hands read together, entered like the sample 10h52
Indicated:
8h14
